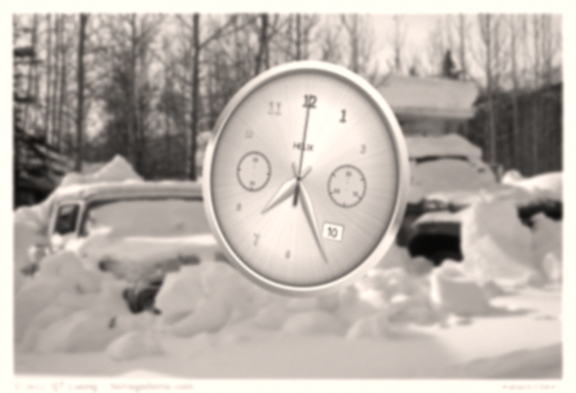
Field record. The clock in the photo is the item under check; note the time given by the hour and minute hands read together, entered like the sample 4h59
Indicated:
7h25
